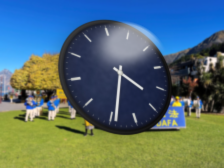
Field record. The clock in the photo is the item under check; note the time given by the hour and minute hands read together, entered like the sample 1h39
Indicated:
4h34
